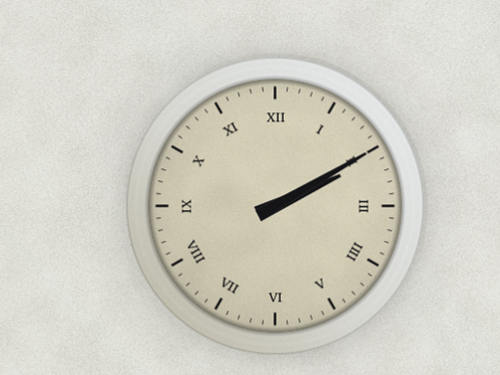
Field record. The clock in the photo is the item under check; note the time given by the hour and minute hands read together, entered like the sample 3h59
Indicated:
2h10
